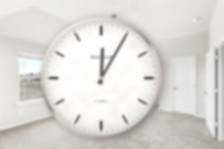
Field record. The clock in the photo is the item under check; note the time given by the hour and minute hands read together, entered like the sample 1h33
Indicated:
12h05
